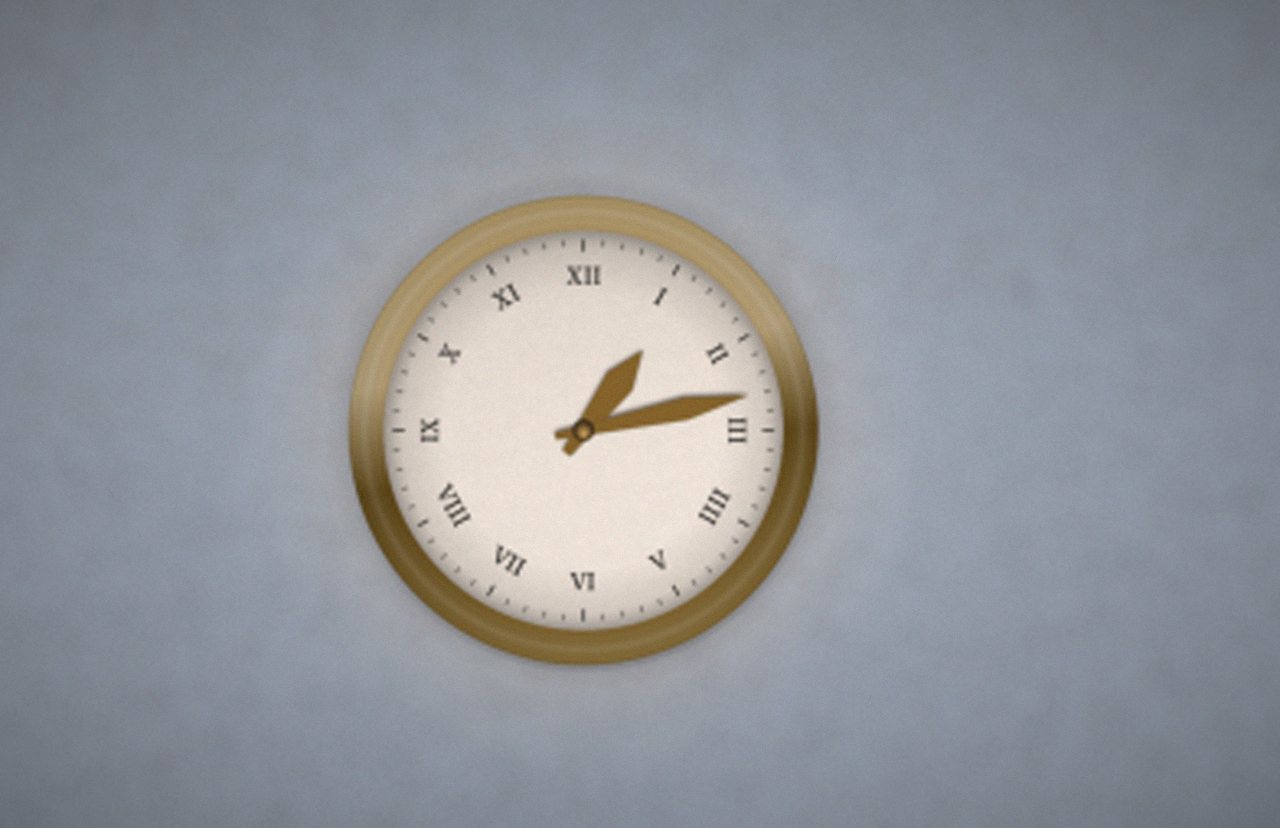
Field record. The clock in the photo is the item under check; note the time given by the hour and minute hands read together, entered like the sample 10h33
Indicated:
1h13
